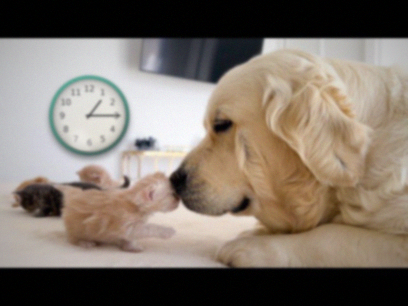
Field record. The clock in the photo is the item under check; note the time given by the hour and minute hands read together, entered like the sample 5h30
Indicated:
1h15
